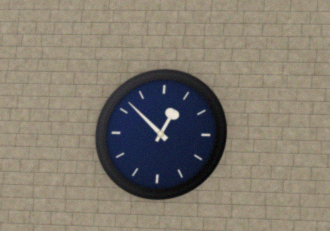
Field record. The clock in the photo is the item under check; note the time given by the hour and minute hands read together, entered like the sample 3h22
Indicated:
12h52
